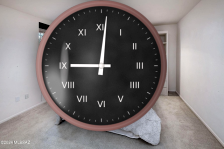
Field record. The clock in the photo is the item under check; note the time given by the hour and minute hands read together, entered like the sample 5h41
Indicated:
9h01
